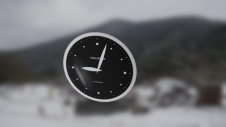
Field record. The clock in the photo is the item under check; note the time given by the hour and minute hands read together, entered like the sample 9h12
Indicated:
9h03
